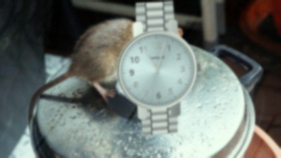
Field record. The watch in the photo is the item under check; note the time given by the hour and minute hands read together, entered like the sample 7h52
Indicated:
11h03
